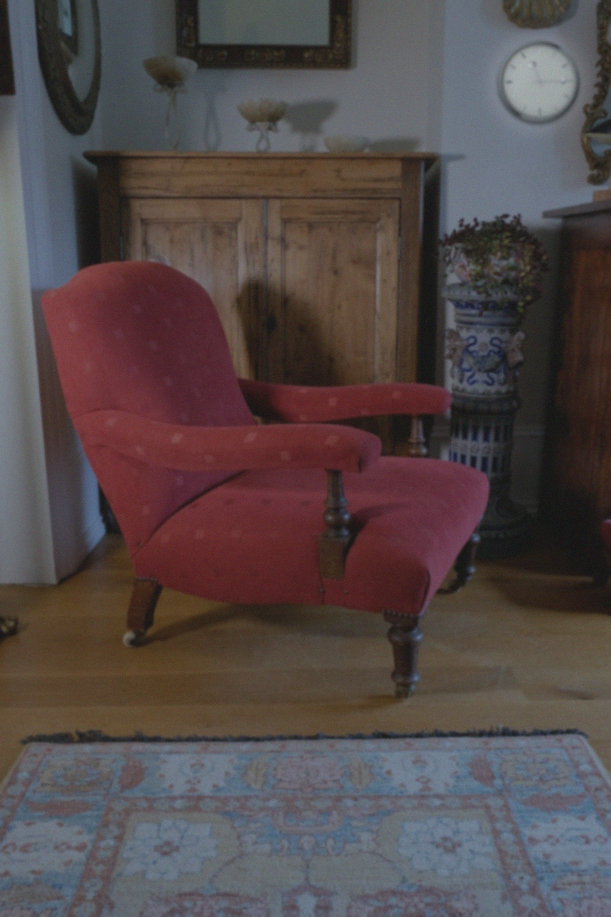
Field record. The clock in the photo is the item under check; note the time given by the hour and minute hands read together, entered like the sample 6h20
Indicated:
11h15
